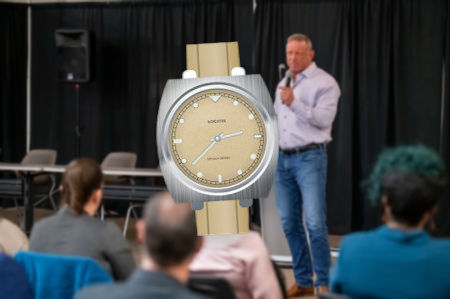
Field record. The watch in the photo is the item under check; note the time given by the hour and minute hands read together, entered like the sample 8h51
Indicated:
2h38
